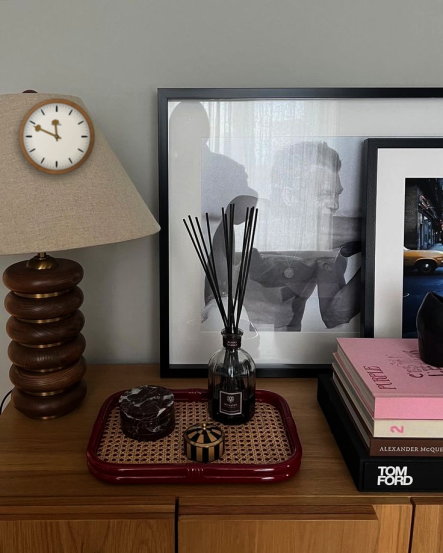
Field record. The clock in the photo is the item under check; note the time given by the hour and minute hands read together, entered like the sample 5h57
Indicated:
11h49
